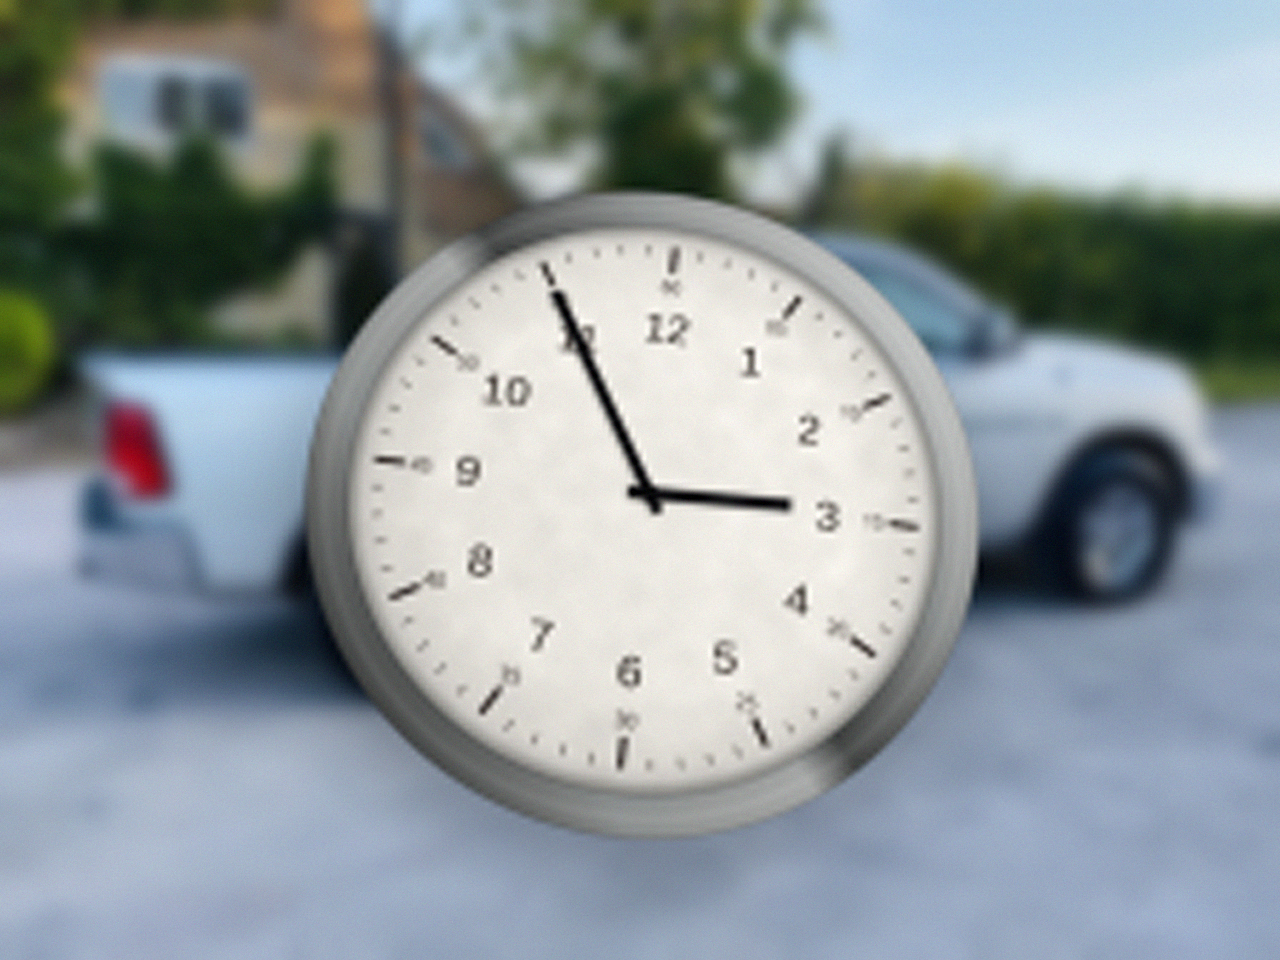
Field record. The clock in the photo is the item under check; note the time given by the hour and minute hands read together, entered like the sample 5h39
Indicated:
2h55
